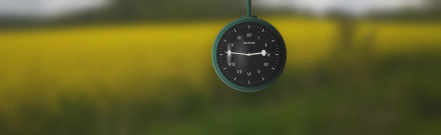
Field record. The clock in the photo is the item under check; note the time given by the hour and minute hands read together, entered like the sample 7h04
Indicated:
2h46
